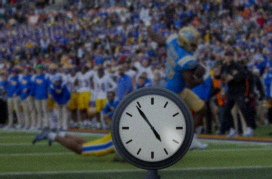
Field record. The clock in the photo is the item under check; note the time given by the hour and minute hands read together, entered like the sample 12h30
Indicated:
4h54
